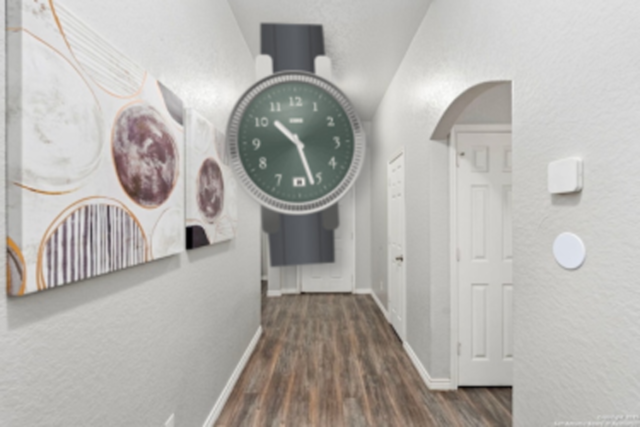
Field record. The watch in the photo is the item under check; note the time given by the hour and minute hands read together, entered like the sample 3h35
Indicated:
10h27
